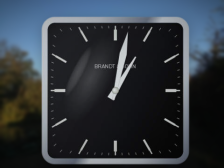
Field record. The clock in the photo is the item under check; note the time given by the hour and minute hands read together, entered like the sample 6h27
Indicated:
1h02
